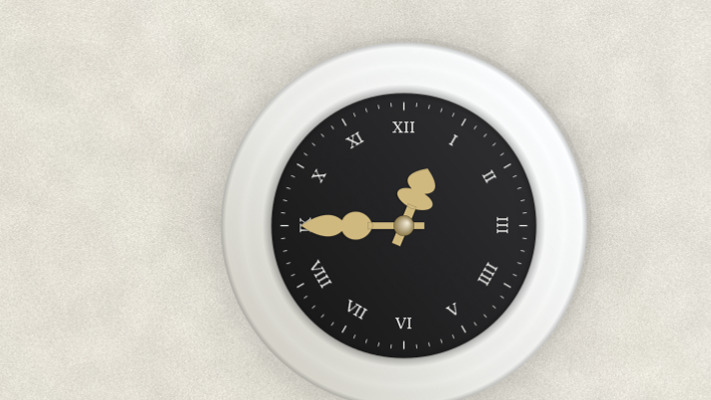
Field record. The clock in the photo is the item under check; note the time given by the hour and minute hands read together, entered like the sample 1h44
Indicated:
12h45
